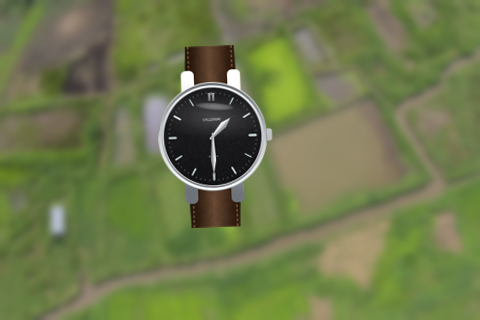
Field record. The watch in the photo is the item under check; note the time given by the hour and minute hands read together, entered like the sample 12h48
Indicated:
1h30
